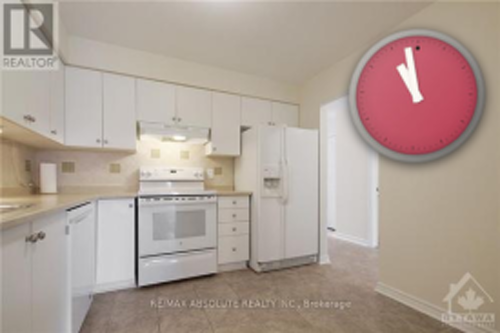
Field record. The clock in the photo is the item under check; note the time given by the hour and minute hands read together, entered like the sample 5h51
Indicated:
10h58
